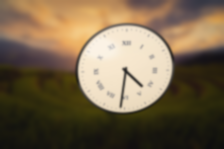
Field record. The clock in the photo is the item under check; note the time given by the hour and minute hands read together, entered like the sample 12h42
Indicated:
4h31
